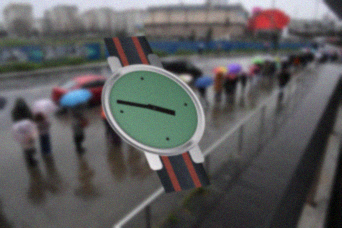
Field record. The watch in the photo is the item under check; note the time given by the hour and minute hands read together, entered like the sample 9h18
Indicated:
3h48
